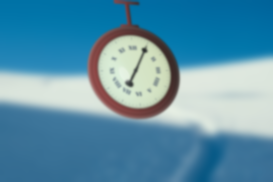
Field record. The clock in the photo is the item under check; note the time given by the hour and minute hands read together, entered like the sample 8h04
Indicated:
7h05
